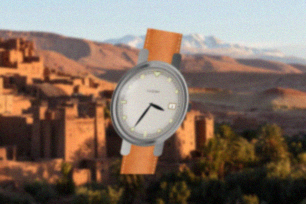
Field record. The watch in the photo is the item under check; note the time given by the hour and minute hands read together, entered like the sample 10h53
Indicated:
3h35
